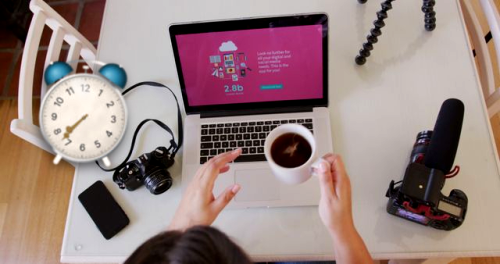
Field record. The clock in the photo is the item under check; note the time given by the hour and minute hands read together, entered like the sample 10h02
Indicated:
7h37
